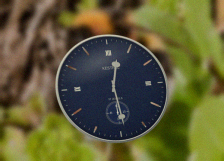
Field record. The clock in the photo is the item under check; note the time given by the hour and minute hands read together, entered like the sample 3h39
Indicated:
12h29
